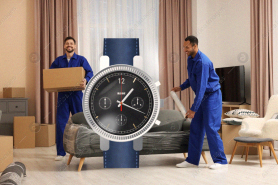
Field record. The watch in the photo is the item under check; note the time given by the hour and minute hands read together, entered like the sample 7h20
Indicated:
1h19
